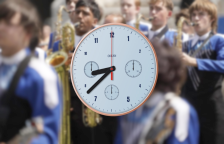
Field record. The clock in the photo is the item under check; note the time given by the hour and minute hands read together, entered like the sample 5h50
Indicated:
8h38
